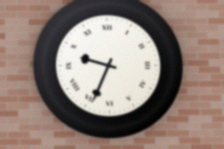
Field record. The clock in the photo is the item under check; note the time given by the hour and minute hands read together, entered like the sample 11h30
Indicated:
9h34
